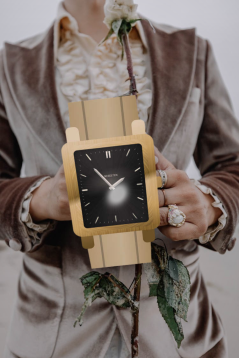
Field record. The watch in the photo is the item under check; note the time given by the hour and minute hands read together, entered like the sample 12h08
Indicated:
1h54
